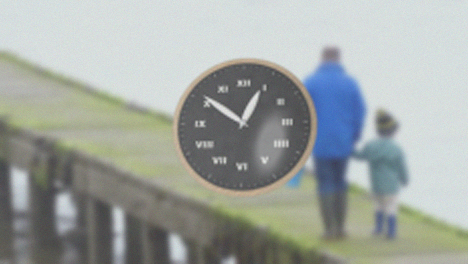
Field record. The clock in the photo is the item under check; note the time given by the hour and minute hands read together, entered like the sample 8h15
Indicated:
12h51
